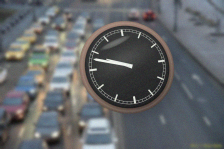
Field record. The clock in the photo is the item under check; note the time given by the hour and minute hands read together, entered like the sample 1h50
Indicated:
9h48
